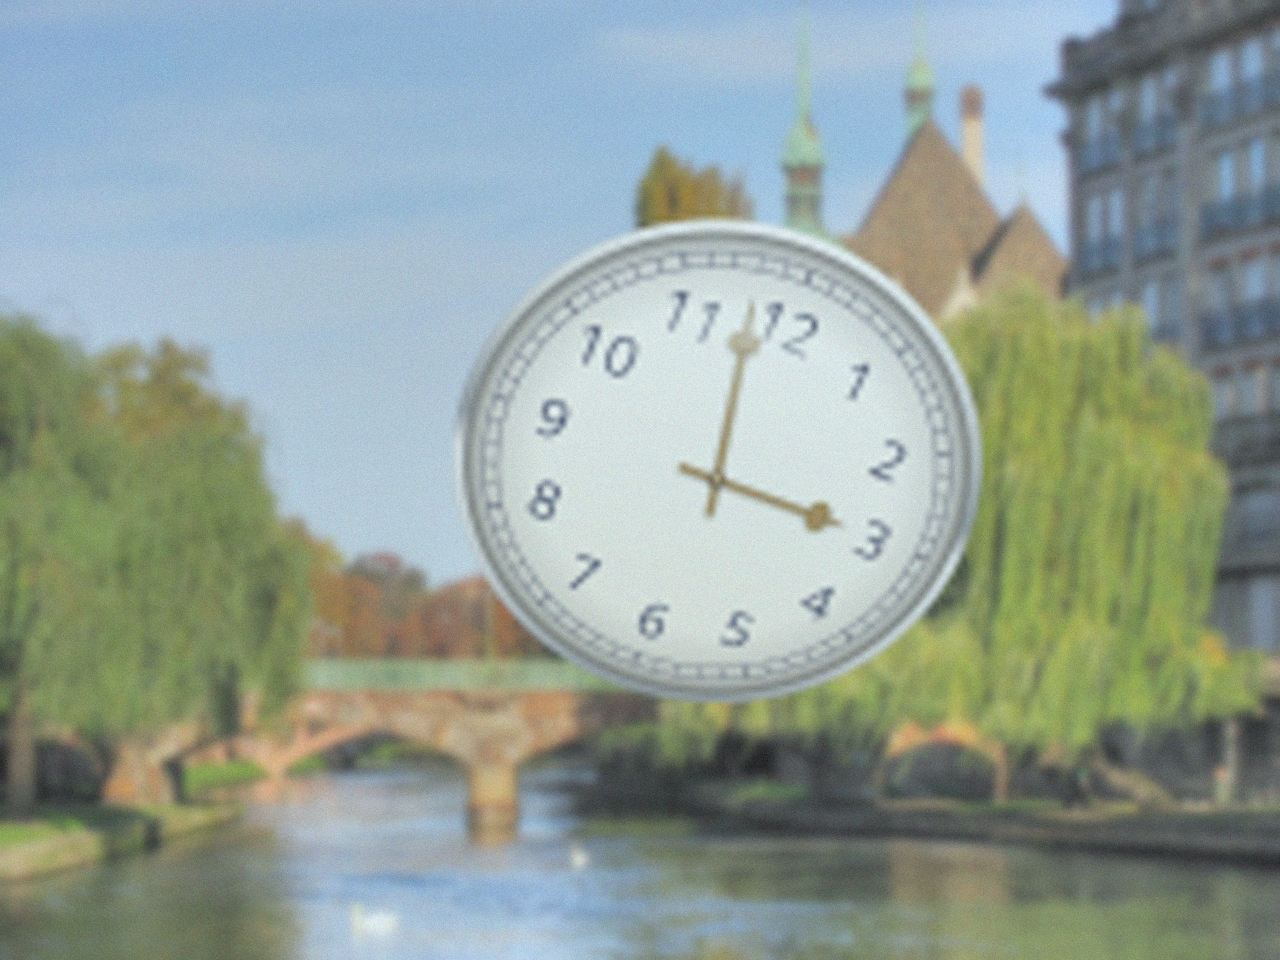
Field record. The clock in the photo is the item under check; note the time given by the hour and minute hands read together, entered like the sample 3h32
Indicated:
2h58
